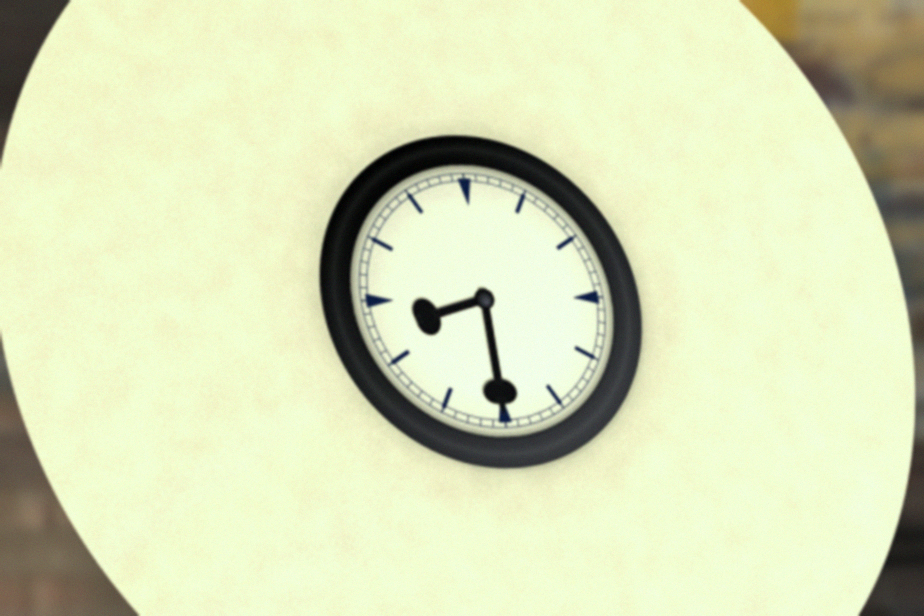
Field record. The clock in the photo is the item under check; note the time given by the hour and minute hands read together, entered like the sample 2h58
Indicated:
8h30
